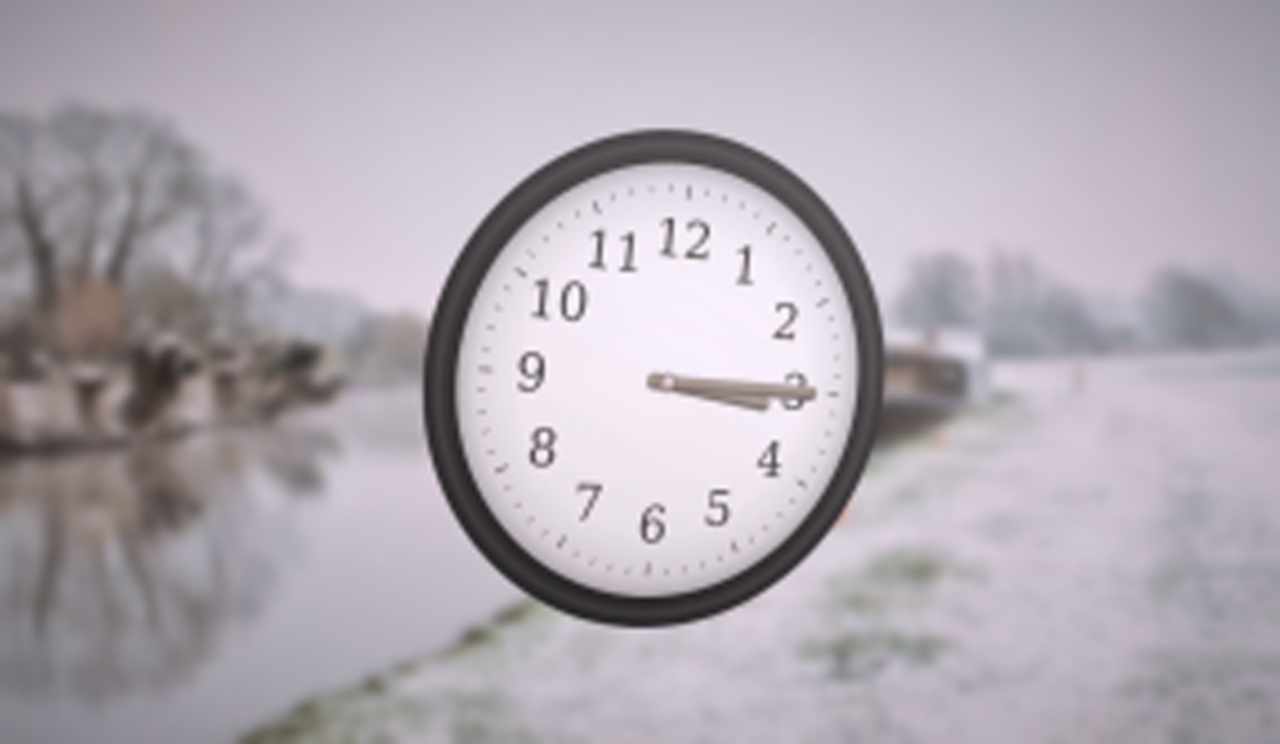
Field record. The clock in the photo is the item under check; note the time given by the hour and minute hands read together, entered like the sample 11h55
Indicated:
3h15
